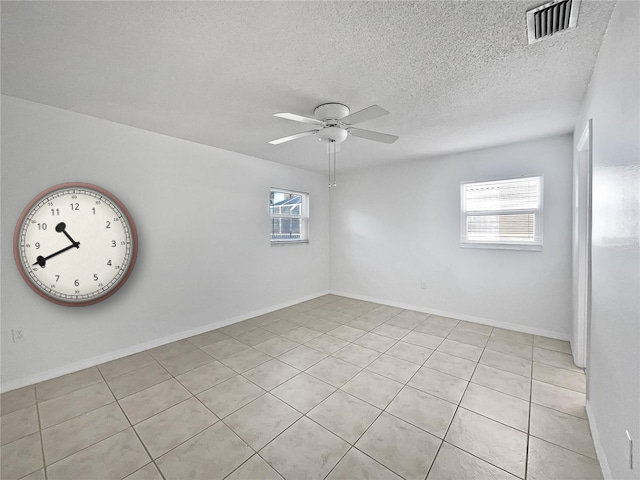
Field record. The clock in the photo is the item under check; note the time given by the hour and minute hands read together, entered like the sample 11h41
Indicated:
10h41
